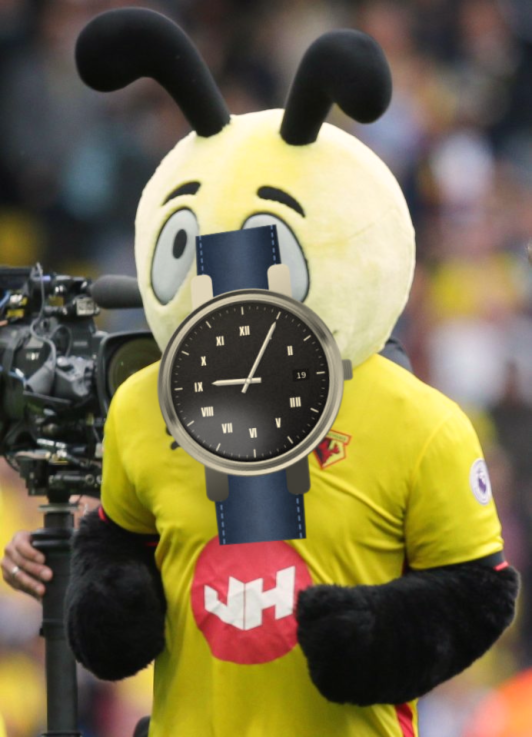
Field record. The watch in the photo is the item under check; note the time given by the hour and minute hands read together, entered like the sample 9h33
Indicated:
9h05
